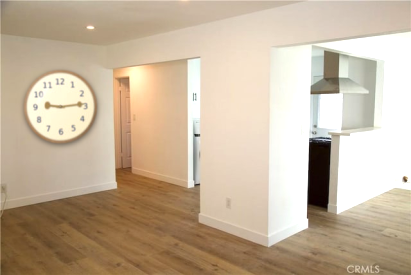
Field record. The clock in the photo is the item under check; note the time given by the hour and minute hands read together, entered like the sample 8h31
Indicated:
9h14
